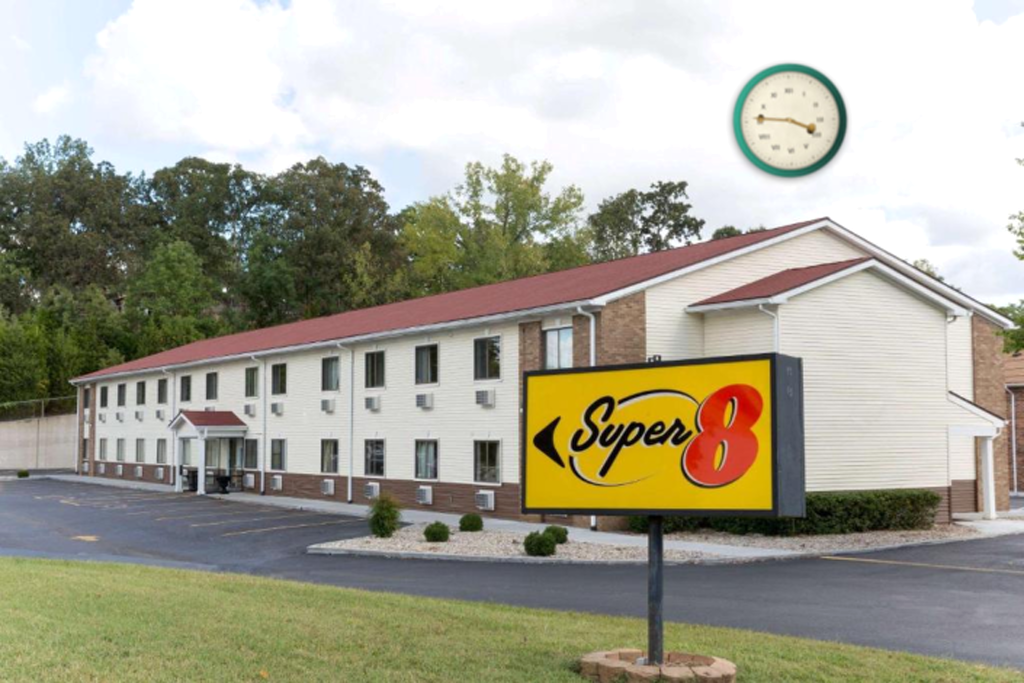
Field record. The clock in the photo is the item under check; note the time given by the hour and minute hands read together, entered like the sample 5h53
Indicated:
3h46
